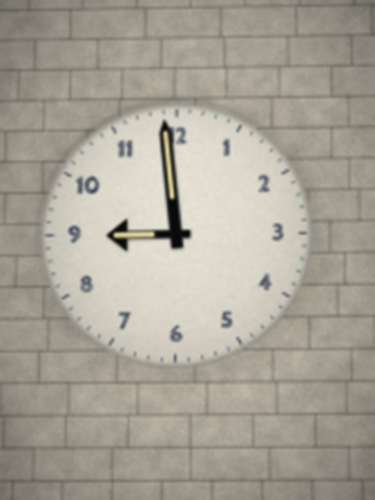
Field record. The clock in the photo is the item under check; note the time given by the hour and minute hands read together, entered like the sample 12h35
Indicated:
8h59
